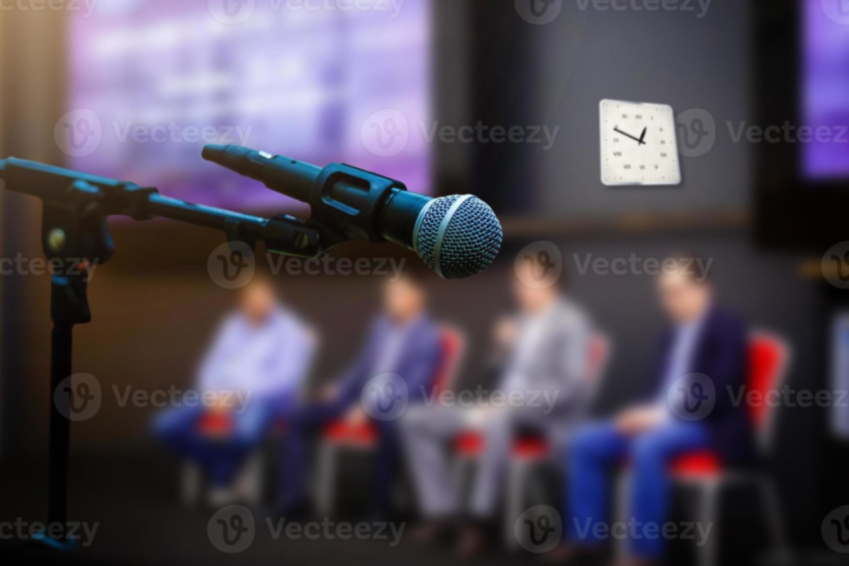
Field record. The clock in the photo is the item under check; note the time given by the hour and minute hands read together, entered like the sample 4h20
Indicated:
12h49
